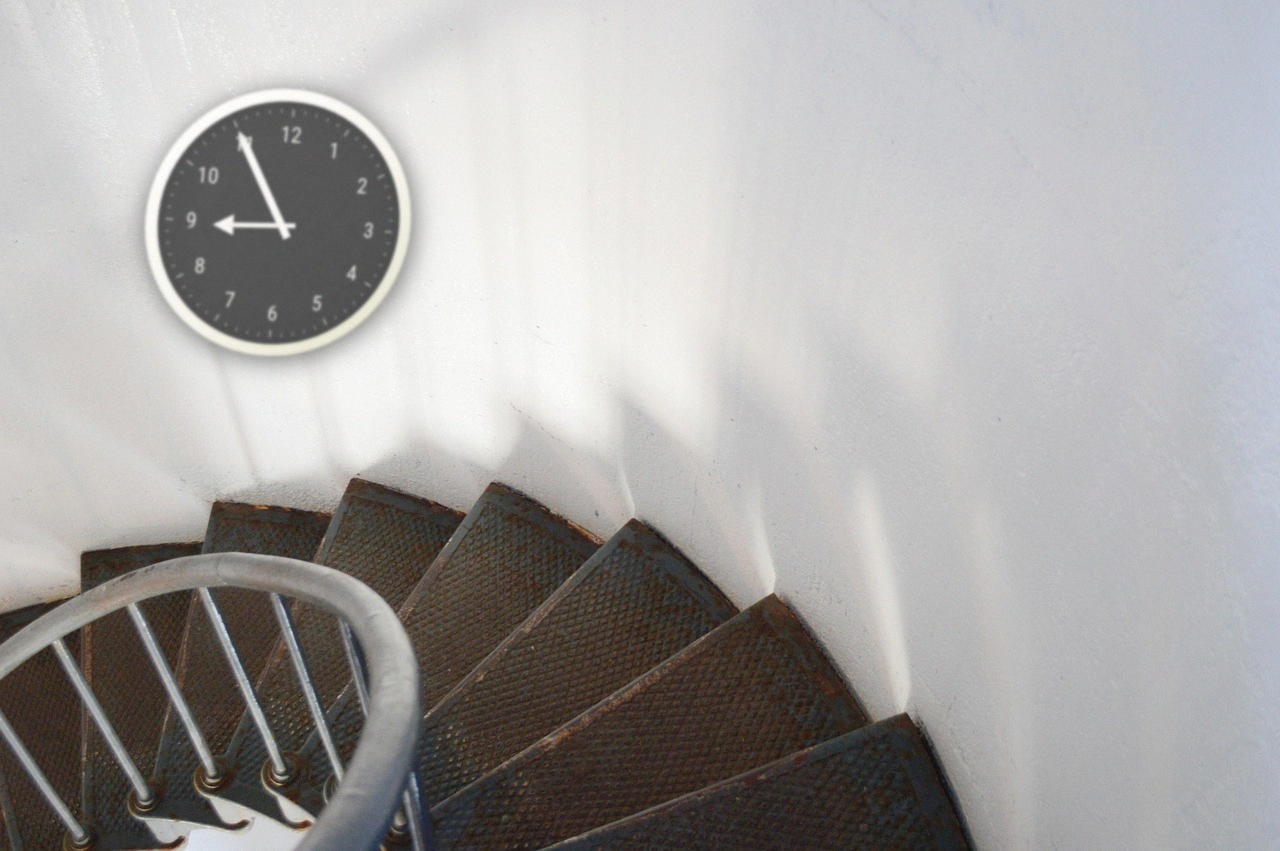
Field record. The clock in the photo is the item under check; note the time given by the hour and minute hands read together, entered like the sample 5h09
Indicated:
8h55
